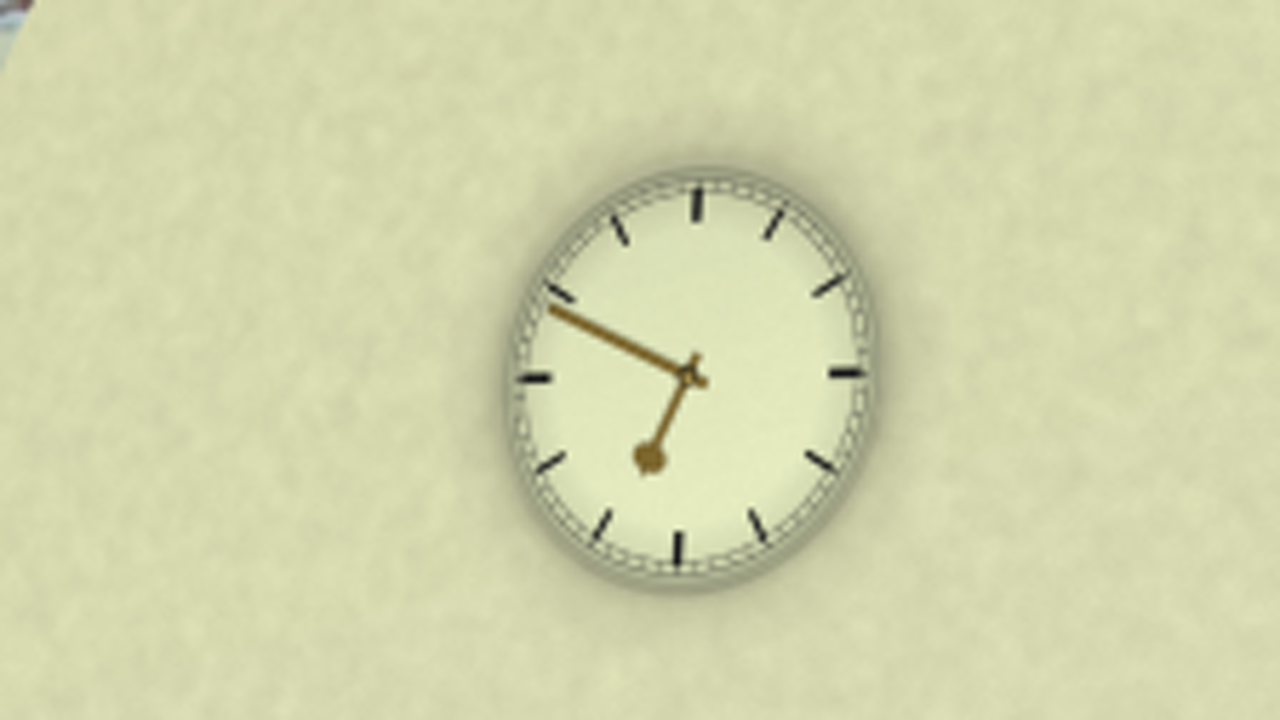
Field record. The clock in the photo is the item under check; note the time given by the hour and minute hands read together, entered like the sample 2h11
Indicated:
6h49
